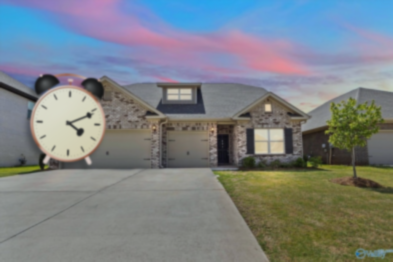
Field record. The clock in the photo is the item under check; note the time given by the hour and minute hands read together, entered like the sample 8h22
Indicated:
4h11
